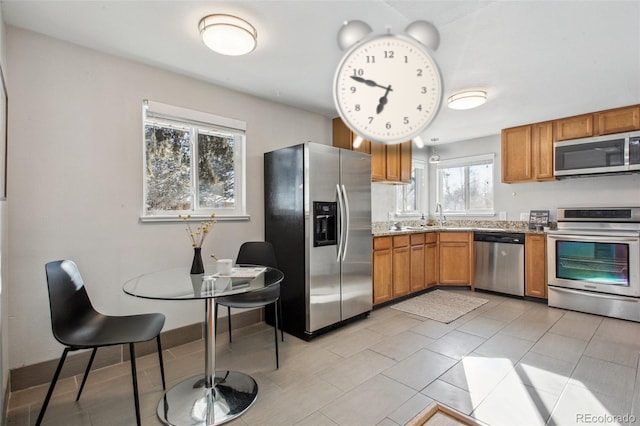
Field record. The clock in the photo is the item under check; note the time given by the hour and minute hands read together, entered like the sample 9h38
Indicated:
6h48
